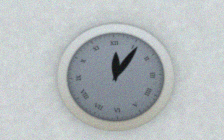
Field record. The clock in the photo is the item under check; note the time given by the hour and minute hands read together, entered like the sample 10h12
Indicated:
12h06
